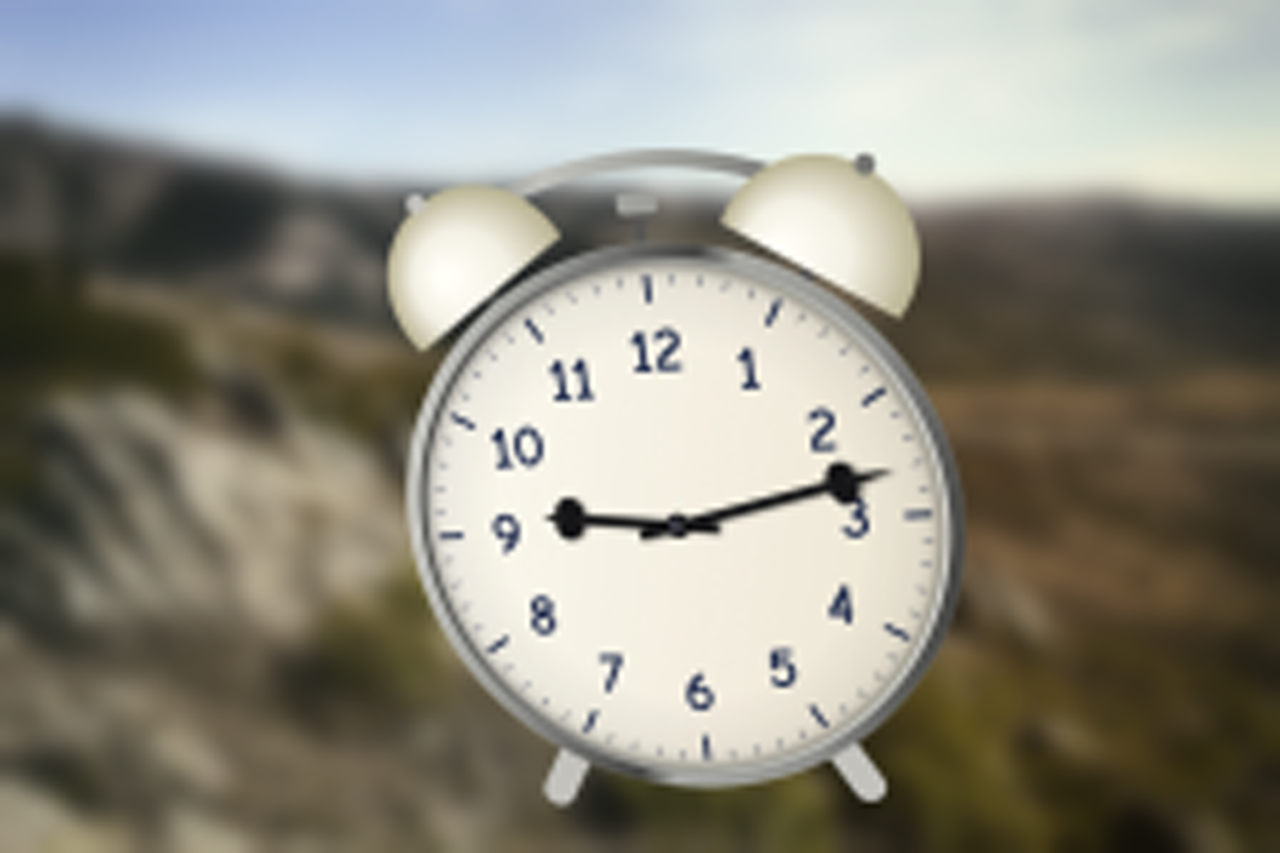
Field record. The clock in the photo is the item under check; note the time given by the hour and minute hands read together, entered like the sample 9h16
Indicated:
9h13
